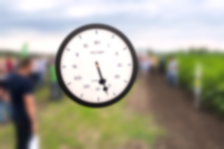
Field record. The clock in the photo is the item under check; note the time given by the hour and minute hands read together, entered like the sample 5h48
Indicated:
5h27
